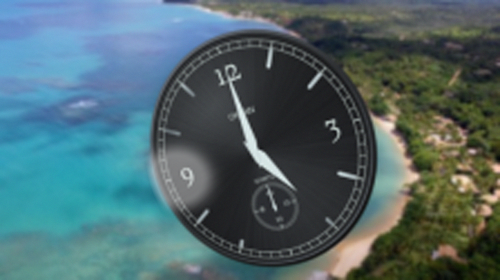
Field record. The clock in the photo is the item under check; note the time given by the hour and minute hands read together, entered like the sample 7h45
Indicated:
5h00
